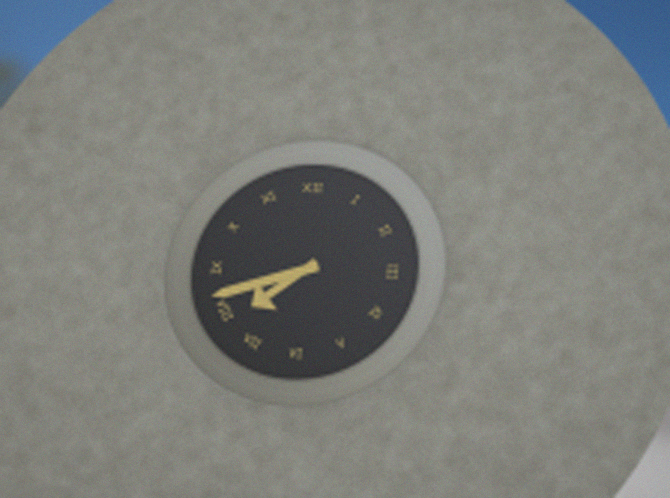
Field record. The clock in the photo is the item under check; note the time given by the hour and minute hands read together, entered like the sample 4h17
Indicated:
7h42
